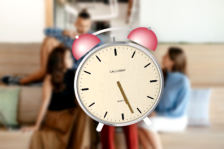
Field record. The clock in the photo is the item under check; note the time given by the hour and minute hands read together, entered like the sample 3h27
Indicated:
5h27
